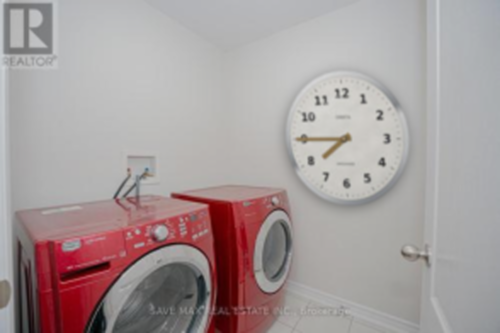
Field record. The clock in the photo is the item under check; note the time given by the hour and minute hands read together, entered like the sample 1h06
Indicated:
7h45
